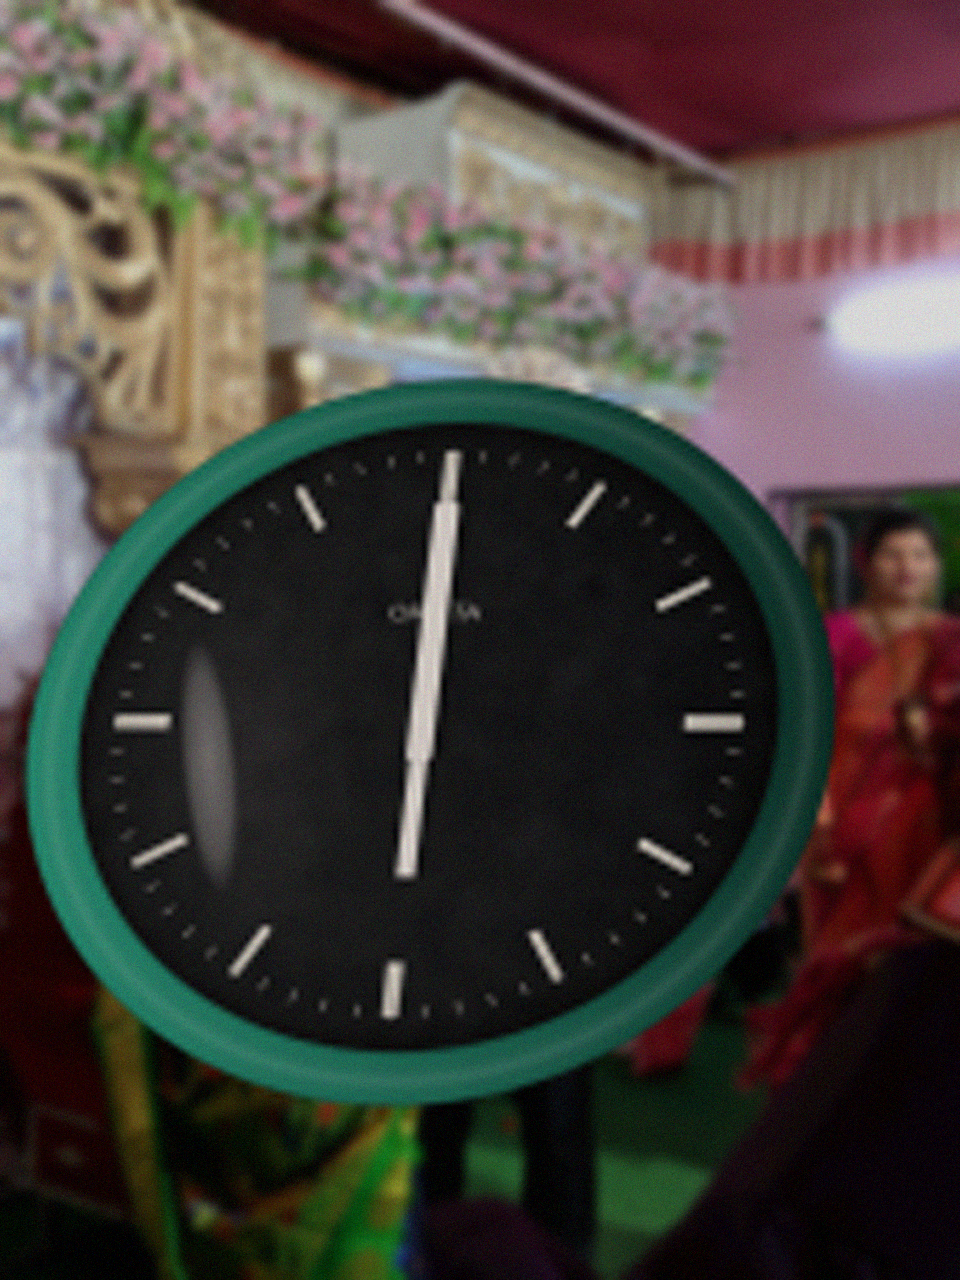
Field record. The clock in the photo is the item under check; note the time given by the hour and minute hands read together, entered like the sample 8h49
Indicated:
6h00
